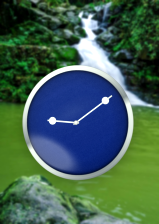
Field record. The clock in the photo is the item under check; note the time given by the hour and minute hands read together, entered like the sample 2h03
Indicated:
9h09
